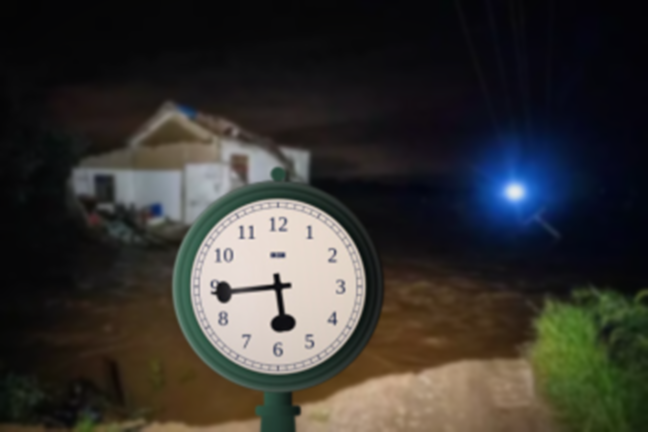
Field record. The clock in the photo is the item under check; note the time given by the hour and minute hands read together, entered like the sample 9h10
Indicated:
5h44
